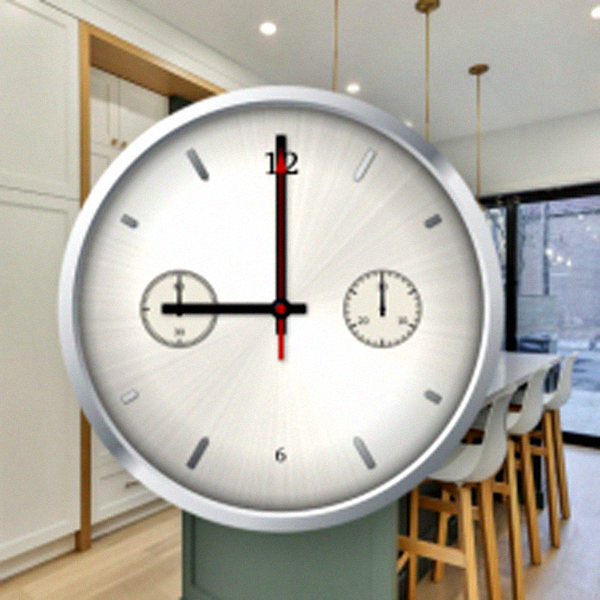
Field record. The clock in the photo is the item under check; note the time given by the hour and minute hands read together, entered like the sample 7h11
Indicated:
9h00
